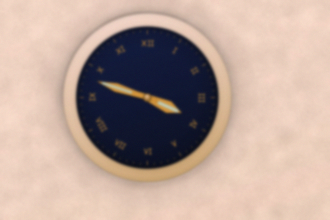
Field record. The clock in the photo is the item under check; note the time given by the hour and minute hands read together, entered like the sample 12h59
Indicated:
3h48
